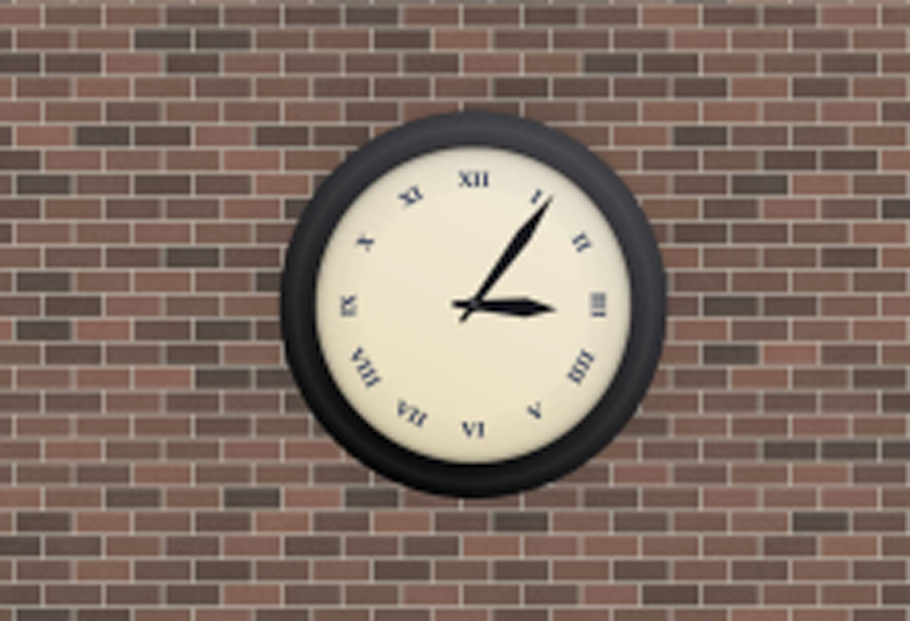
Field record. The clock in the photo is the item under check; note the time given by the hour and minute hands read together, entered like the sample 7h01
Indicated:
3h06
